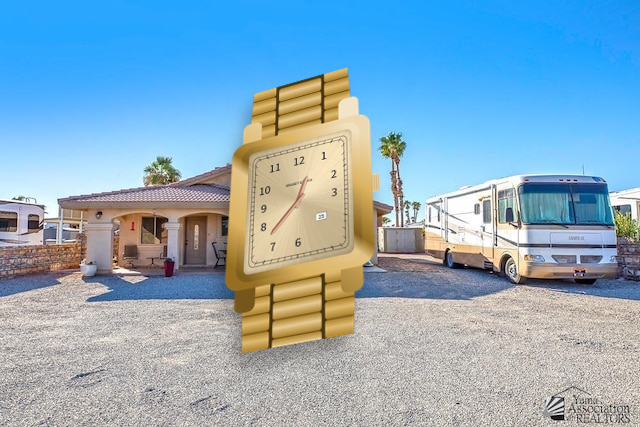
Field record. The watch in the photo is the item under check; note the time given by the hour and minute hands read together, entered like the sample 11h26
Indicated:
12h37
